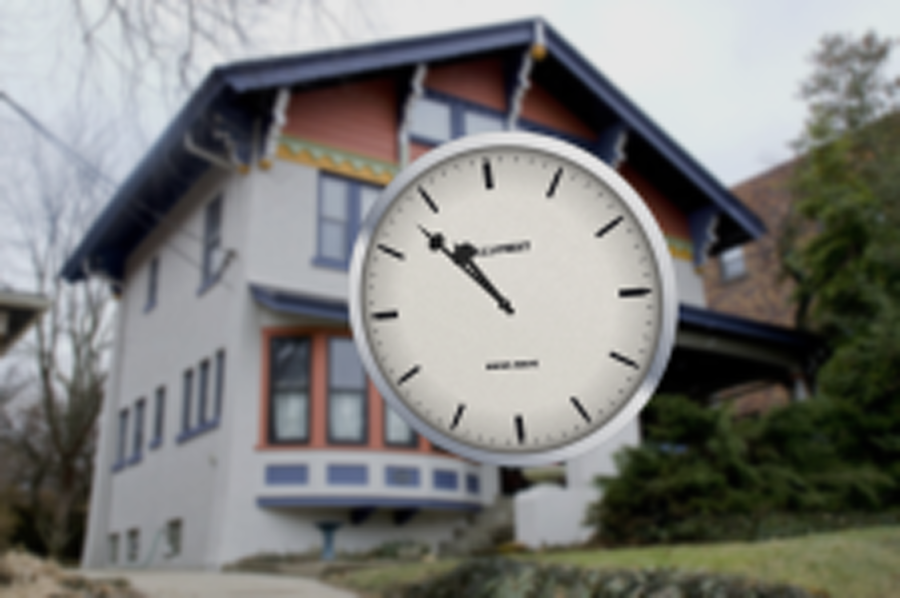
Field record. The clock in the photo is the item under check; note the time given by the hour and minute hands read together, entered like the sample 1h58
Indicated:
10h53
